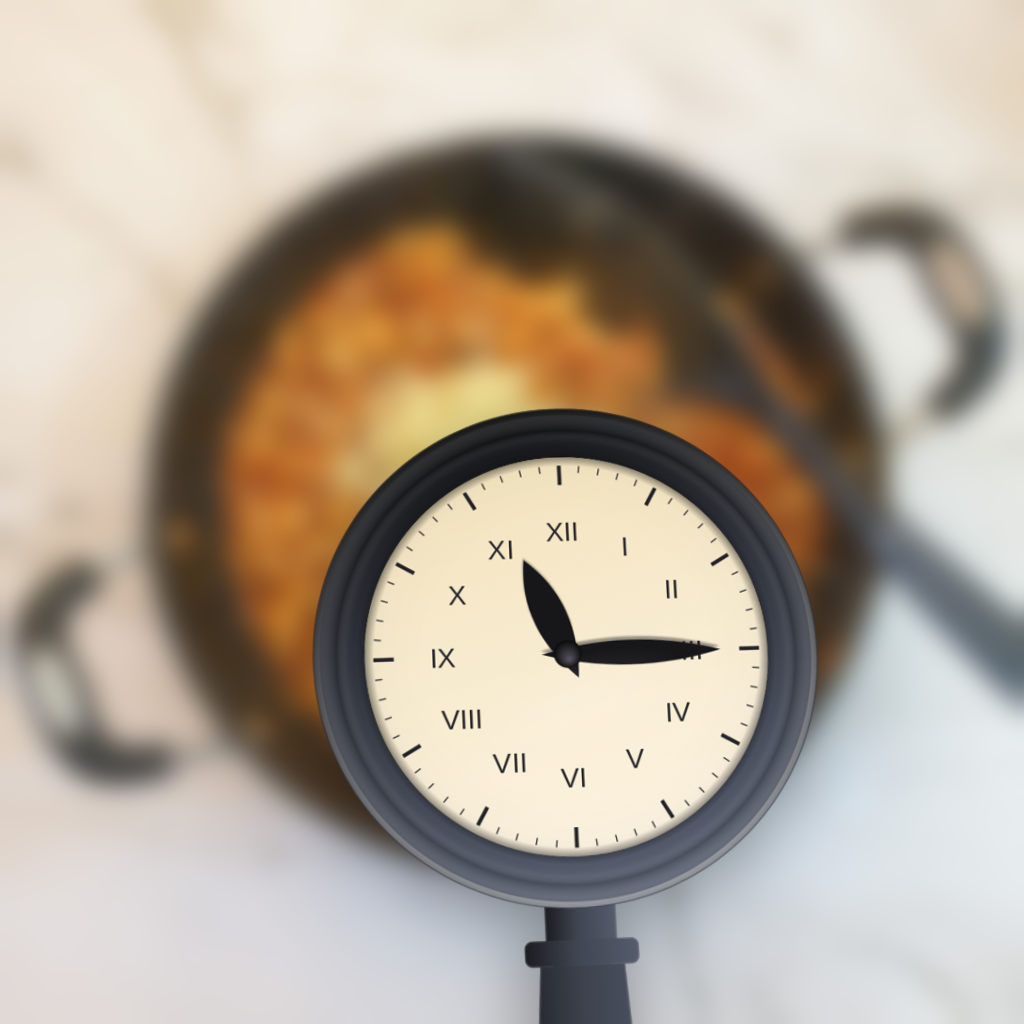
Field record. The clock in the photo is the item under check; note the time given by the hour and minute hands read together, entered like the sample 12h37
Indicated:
11h15
